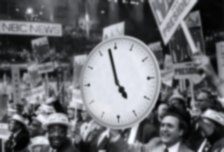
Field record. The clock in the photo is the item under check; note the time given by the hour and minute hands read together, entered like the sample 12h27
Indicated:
4h58
